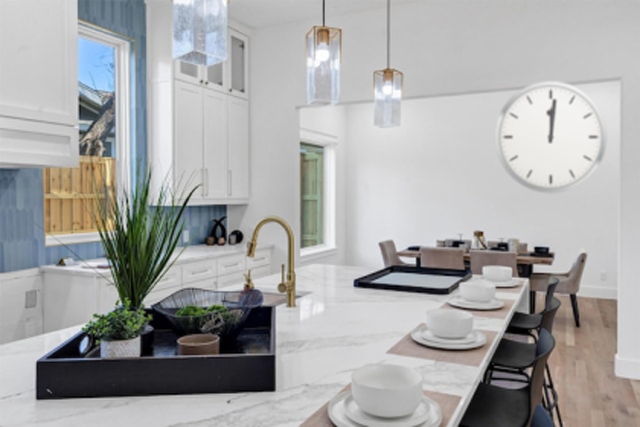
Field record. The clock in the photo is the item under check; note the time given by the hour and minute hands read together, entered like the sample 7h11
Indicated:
12h01
